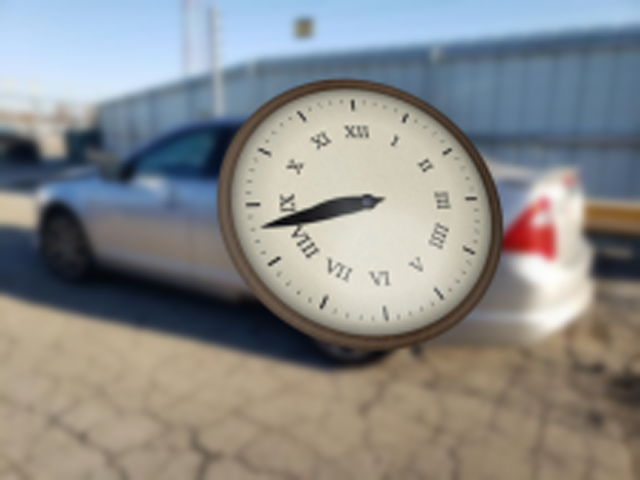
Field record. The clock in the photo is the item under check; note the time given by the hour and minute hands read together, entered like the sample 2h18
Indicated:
8h43
